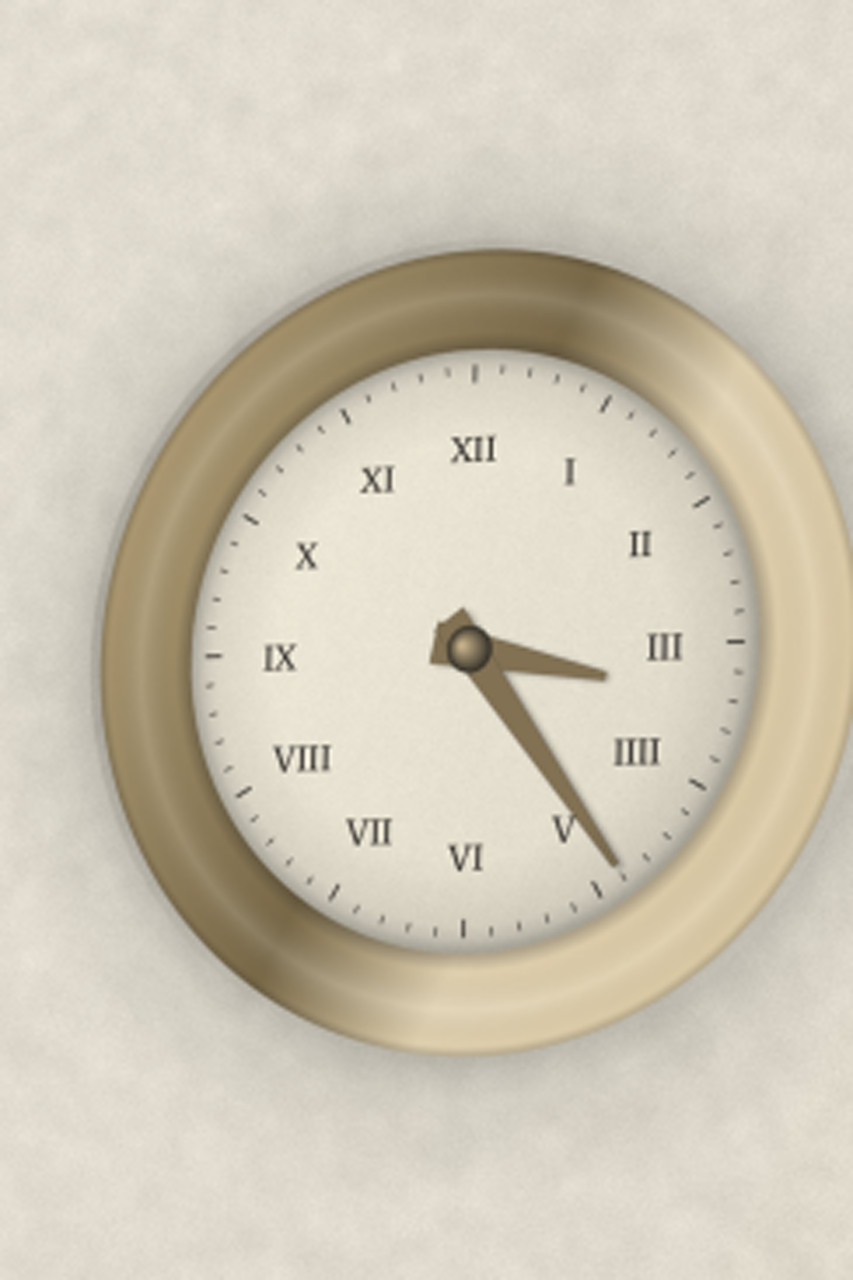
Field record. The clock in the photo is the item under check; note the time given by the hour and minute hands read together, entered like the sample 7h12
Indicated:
3h24
